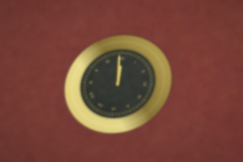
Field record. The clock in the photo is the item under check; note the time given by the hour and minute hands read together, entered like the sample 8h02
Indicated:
11h59
